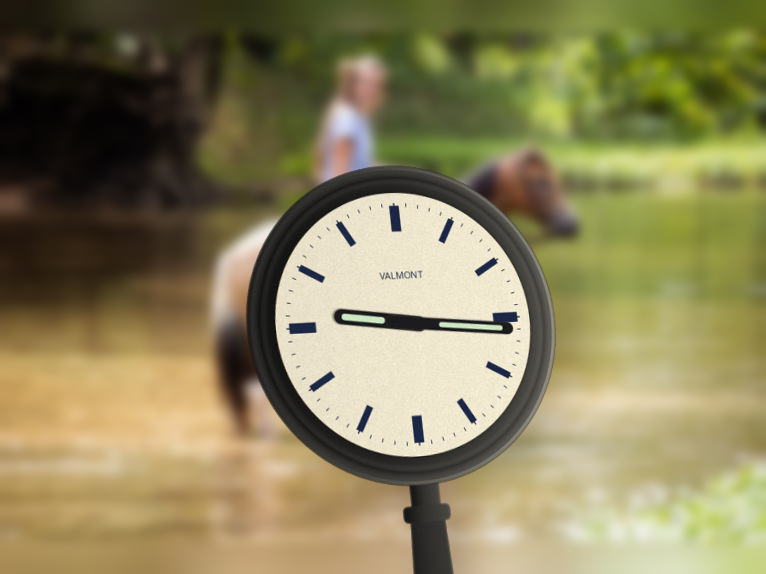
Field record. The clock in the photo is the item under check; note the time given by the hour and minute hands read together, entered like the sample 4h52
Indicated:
9h16
